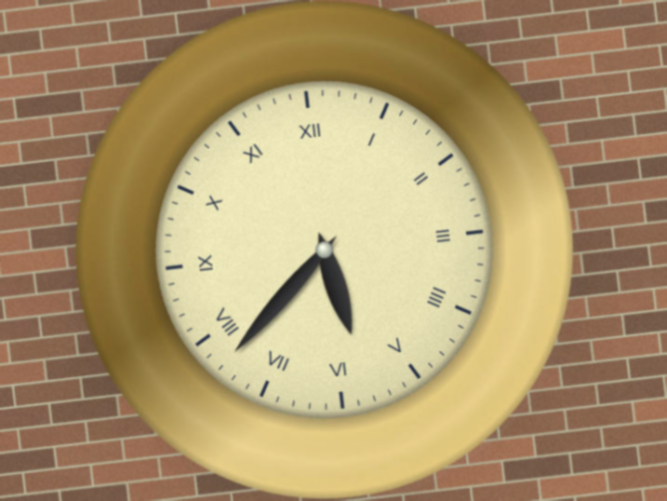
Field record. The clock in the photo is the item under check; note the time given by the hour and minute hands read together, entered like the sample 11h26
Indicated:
5h38
